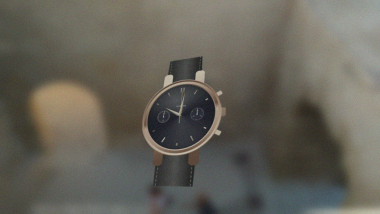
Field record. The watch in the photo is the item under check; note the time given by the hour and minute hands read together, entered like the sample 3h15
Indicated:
10h01
